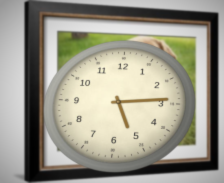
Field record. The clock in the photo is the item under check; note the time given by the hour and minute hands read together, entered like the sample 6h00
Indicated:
5h14
